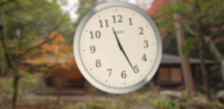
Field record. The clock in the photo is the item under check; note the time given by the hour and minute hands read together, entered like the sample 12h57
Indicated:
11h26
